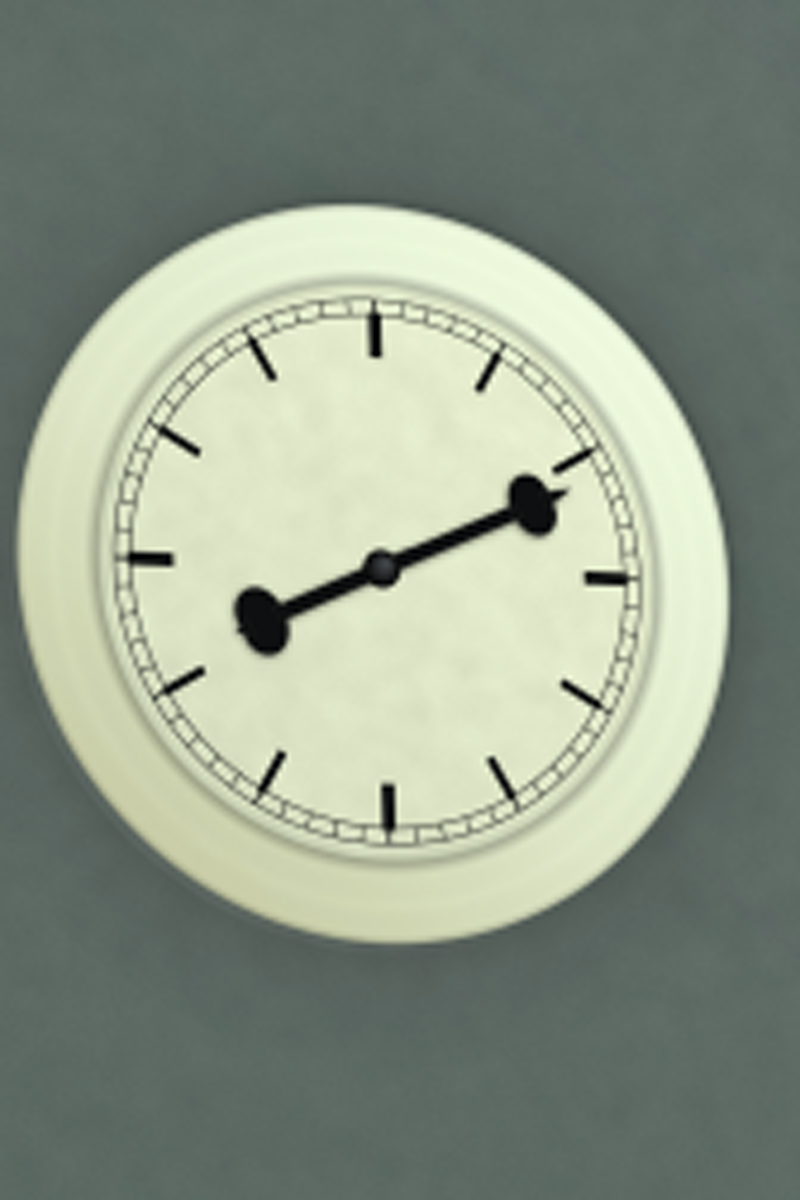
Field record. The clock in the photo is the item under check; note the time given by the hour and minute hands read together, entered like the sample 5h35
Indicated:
8h11
